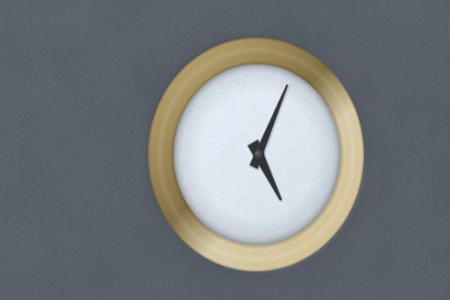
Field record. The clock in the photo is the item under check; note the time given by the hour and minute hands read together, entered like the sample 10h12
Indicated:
5h04
